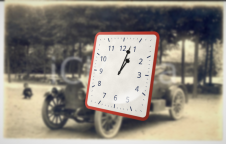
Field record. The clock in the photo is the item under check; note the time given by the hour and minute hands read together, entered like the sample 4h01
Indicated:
1h03
